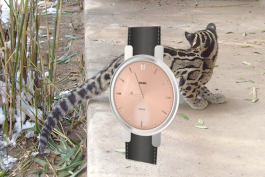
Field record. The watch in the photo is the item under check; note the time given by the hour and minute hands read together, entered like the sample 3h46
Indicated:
8h56
